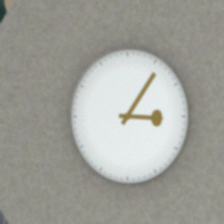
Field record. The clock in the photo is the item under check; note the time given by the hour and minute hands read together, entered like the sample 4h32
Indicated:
3h06
